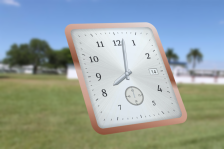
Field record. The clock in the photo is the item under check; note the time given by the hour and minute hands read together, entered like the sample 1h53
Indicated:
8h02
